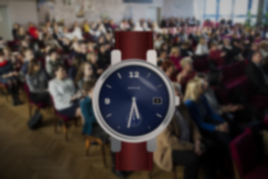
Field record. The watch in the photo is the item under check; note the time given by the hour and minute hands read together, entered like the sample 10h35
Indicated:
5h32
